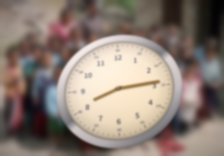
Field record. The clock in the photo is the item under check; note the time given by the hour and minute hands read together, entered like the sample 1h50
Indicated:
8h14
